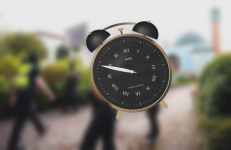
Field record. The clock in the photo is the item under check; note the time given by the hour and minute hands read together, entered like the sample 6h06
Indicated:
9h49
